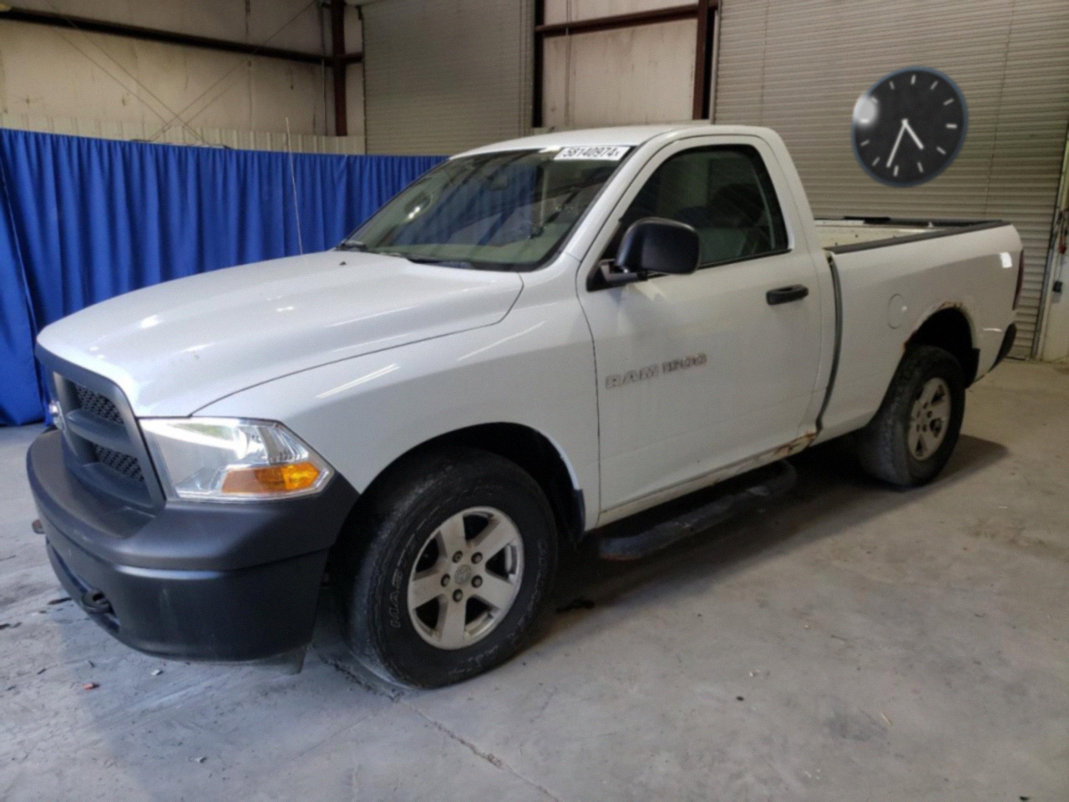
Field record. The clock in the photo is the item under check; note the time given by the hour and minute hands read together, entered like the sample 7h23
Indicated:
4h32
